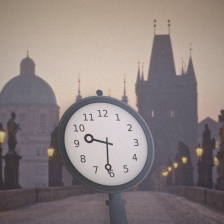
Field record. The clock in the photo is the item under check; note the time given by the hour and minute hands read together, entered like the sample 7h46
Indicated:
9h31
